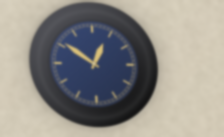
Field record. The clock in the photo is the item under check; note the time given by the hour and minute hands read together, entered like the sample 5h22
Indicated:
12h51
